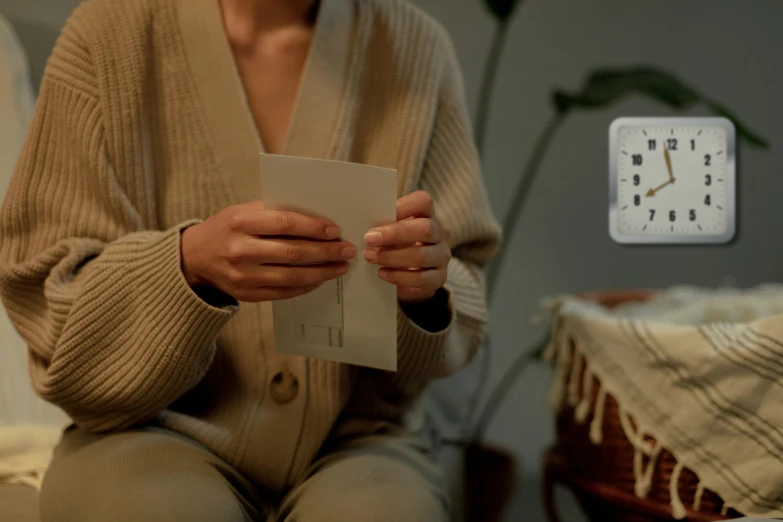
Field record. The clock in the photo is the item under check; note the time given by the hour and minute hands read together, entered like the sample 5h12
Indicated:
7h58
